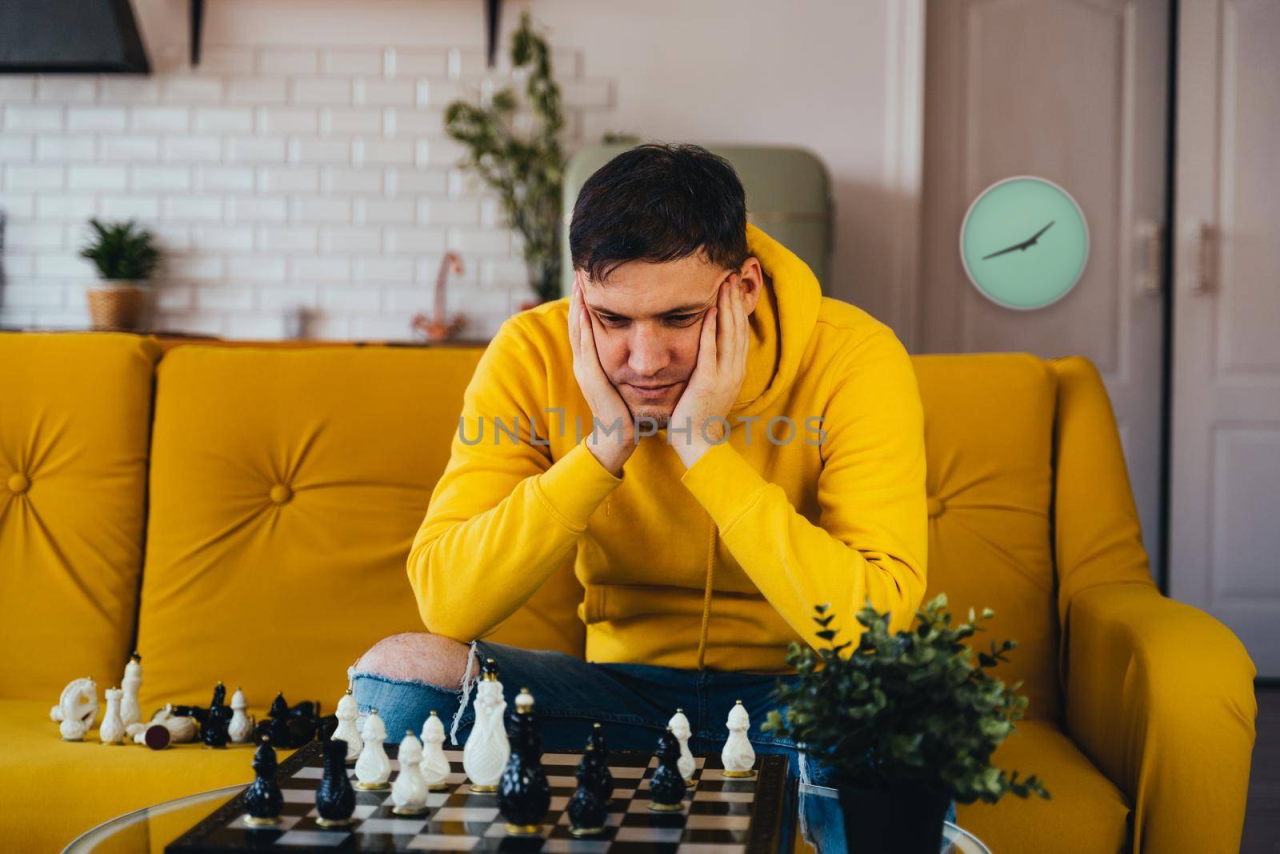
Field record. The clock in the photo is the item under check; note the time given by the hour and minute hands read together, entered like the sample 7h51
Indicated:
1h42
